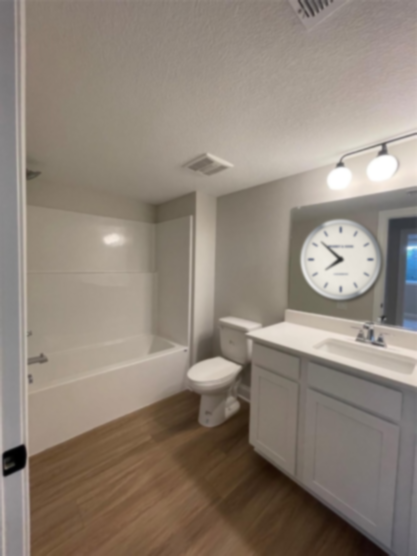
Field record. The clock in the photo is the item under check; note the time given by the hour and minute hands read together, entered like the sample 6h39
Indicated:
7h52
